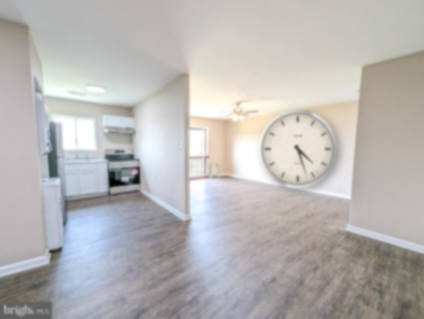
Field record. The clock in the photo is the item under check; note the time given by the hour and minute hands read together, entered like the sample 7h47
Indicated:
4h27
